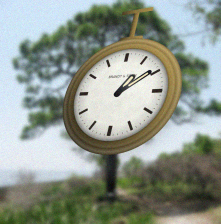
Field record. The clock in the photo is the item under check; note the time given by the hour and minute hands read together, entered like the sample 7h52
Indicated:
1h09
